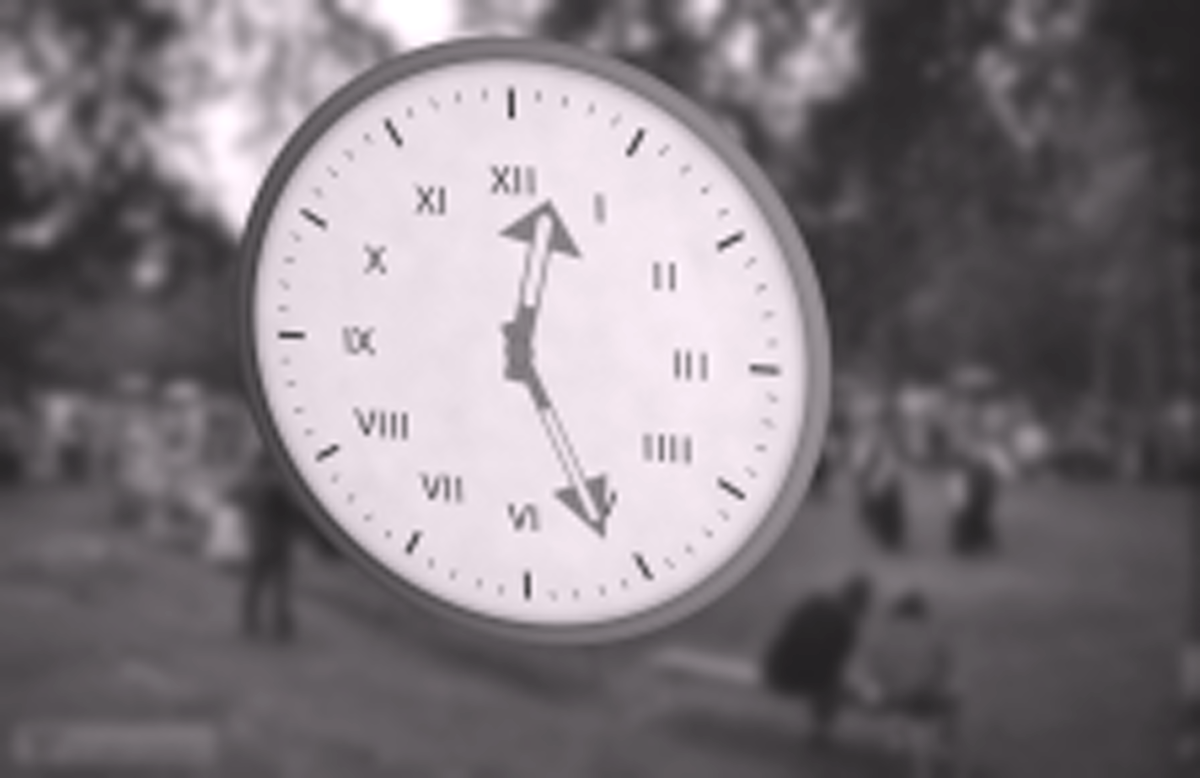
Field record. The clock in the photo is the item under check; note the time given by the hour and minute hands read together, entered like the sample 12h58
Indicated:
12h26
